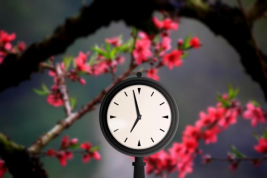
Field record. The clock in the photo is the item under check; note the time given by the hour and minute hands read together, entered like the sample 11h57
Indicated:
6h58
